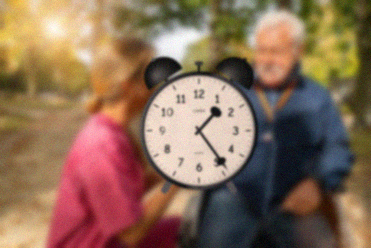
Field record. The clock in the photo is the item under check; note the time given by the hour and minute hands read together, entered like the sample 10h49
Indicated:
1h24
